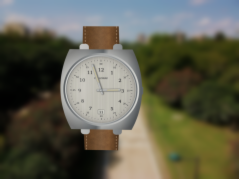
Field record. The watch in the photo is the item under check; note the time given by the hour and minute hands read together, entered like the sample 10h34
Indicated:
2h57
